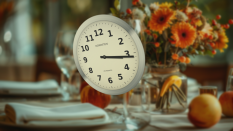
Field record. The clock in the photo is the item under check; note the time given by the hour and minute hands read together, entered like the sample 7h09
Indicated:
3h16
